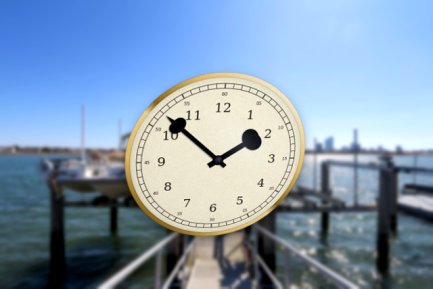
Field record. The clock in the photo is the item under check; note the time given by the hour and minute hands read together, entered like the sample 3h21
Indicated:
1h52
